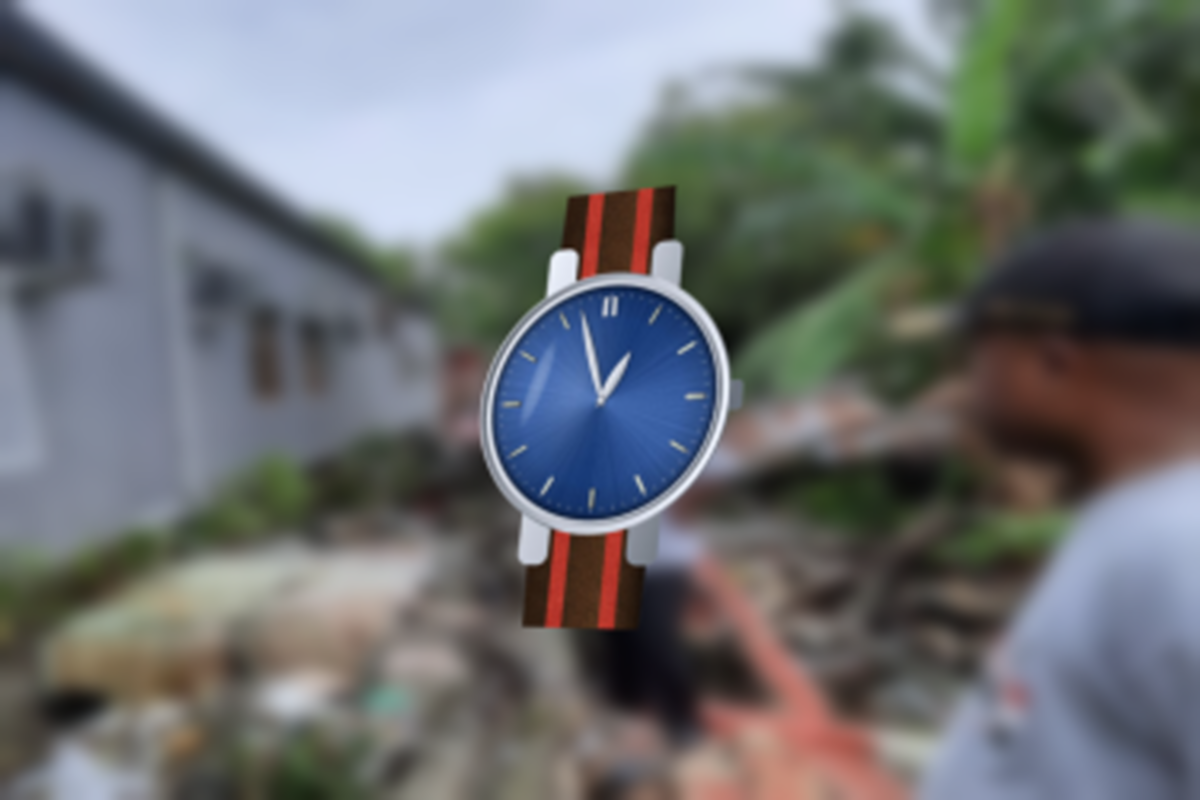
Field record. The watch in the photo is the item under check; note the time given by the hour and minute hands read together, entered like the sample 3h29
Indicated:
12h57
